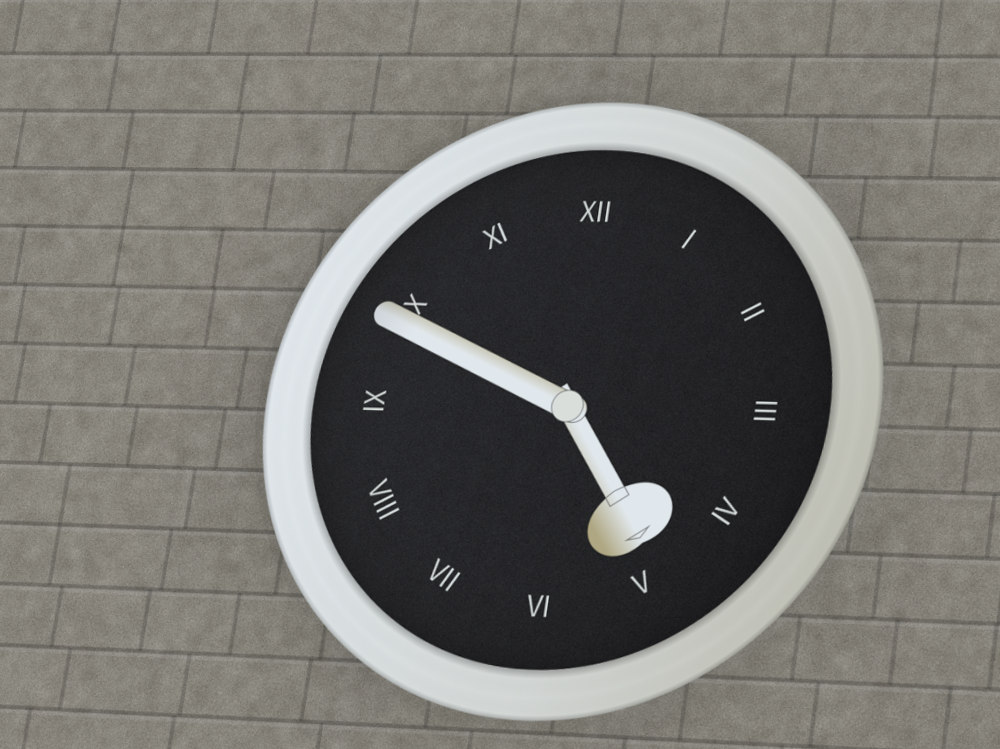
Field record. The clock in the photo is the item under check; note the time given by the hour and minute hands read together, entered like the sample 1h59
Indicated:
4h49
